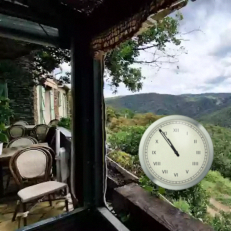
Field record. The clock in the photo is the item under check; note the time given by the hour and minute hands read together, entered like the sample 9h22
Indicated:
10h54
